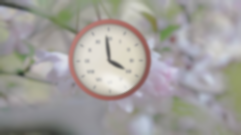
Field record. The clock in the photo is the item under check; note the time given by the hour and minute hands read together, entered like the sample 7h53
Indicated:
3h59
